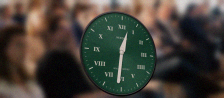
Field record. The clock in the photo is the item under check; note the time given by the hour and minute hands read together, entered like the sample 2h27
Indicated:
12h31
